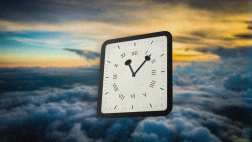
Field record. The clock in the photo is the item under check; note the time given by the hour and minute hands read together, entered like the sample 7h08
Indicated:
11h07
